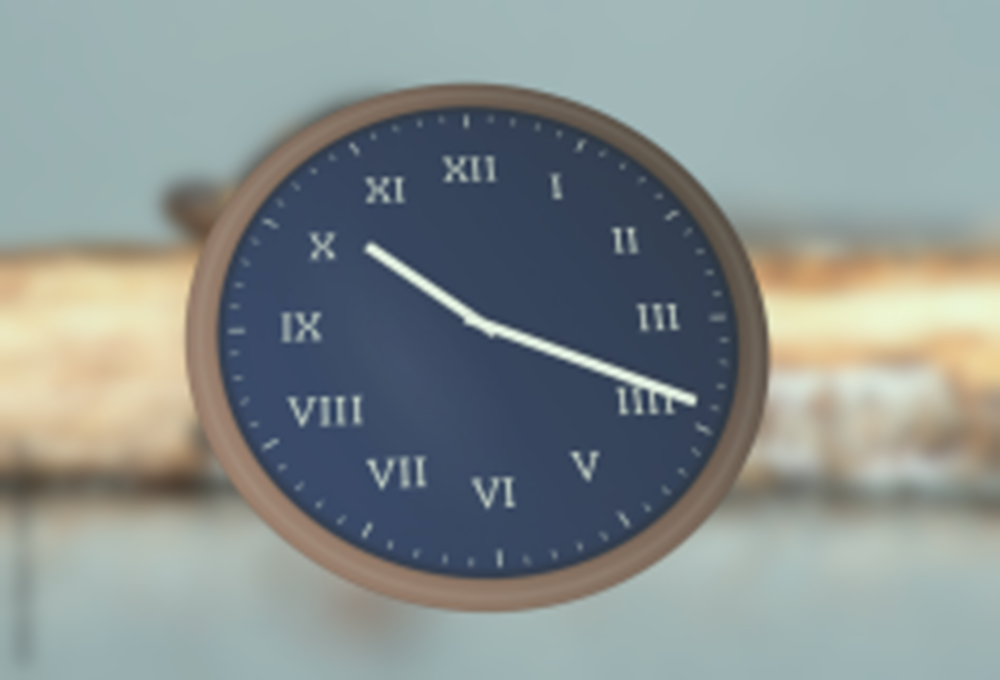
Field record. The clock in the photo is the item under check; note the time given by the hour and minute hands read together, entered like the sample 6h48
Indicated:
10h19
